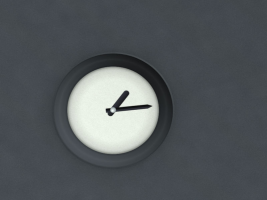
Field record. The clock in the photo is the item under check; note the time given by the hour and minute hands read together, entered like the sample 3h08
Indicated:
1h14
